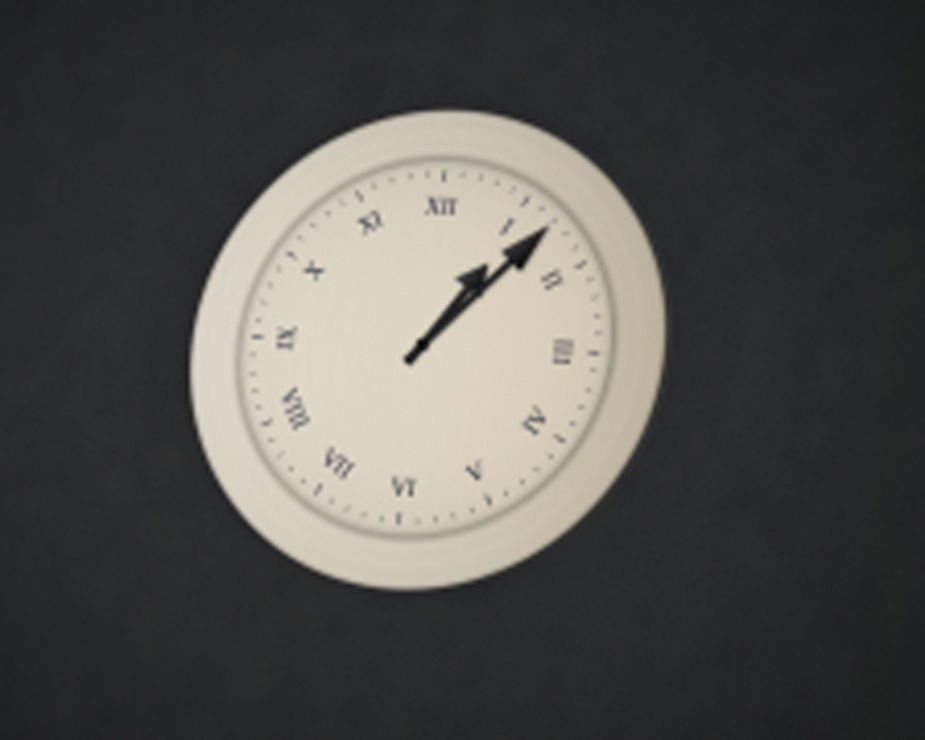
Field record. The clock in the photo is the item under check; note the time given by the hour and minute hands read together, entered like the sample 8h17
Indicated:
1h07
